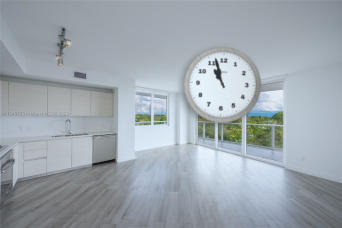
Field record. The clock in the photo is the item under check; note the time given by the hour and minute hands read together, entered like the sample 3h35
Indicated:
10h57
